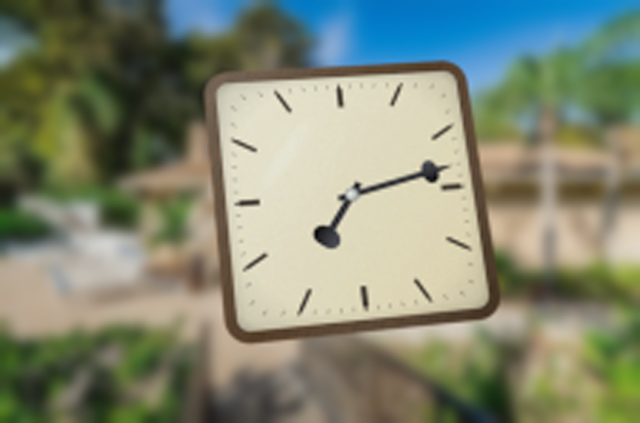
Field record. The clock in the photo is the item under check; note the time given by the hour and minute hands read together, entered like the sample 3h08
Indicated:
7h13
